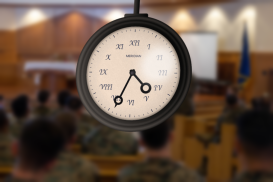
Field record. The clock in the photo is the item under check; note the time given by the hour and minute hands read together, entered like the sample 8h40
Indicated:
4h34
